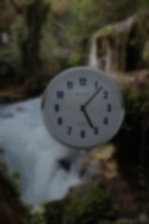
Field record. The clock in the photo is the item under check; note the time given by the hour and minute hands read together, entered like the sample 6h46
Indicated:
5h07
